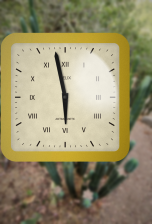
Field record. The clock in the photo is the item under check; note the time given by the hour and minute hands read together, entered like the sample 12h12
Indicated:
5h58
